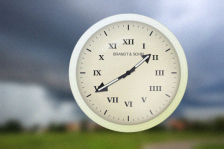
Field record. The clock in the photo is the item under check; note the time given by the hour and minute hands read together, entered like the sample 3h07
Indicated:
1h40
